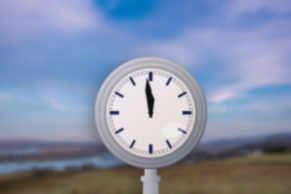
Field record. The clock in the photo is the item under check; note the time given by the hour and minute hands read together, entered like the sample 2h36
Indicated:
11h59
